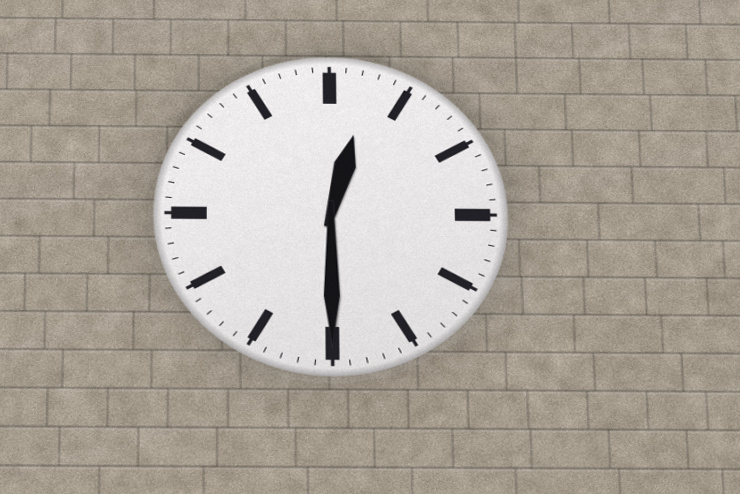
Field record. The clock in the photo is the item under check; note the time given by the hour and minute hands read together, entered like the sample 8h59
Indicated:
12h30
